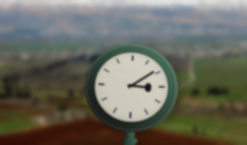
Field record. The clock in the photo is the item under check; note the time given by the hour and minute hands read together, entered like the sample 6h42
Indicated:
3h09
